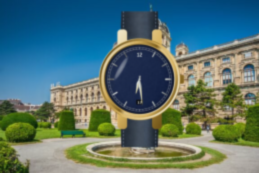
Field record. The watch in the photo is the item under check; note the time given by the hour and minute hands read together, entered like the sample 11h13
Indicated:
6h29
